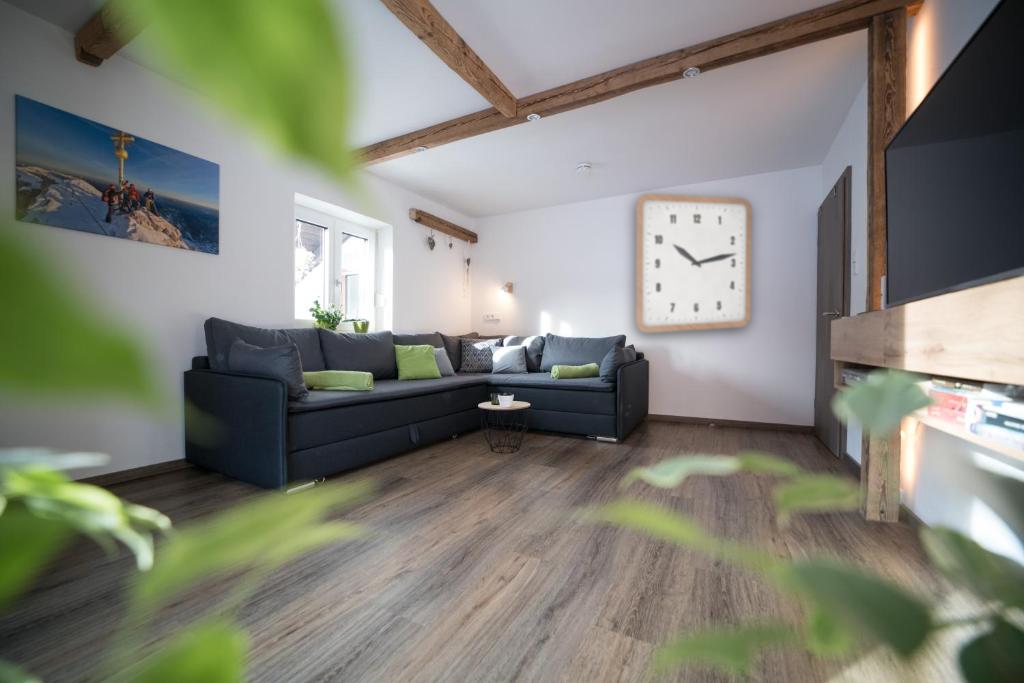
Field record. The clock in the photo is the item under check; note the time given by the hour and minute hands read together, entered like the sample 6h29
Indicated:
10h13
